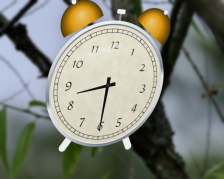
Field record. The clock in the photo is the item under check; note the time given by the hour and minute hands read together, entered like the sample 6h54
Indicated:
8h30
